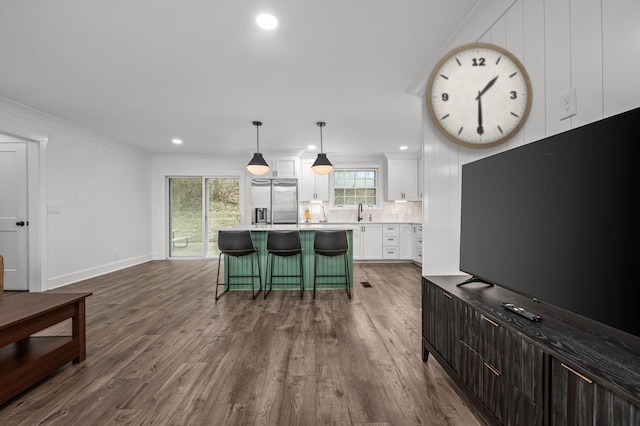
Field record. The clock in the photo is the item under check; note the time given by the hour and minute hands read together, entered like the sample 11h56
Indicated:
1h30
